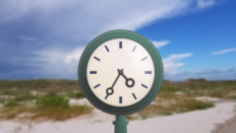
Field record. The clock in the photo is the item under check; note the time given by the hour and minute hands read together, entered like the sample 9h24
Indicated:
4h35
